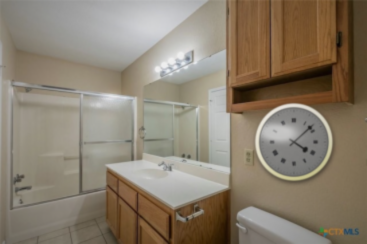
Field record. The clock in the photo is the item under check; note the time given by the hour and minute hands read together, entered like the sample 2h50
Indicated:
4h08
